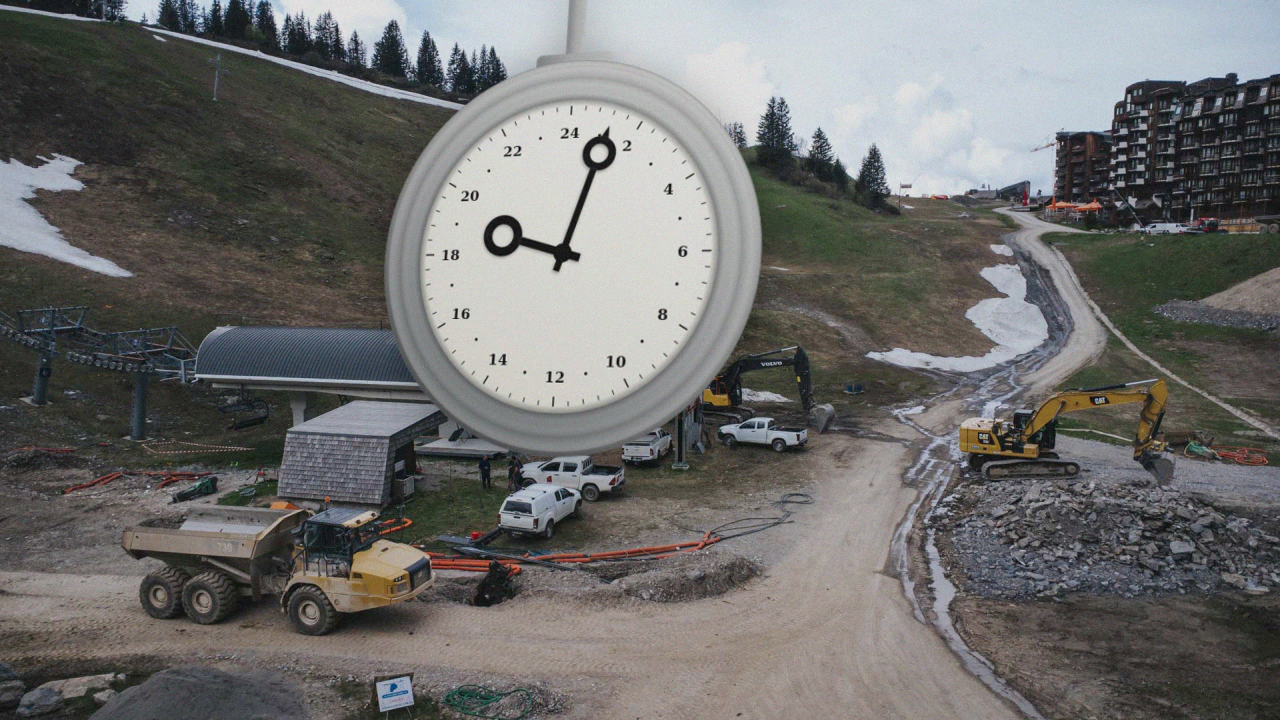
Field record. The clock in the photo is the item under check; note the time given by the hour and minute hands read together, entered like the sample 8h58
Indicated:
19h03
